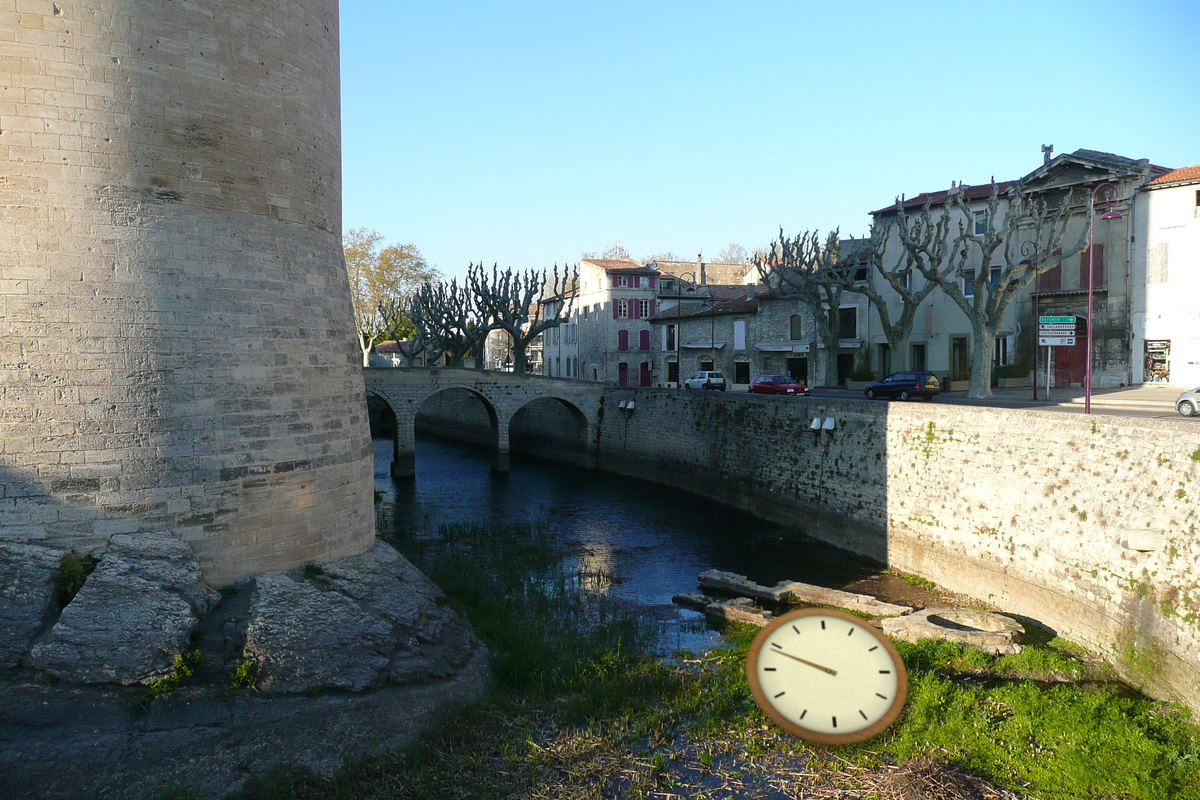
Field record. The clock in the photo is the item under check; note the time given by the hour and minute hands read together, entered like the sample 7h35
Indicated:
9h49
